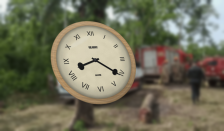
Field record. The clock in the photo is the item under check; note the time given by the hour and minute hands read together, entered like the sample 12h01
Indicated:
8h21
